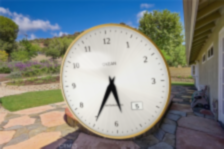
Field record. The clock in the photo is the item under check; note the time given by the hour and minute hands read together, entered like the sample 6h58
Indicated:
5h35
